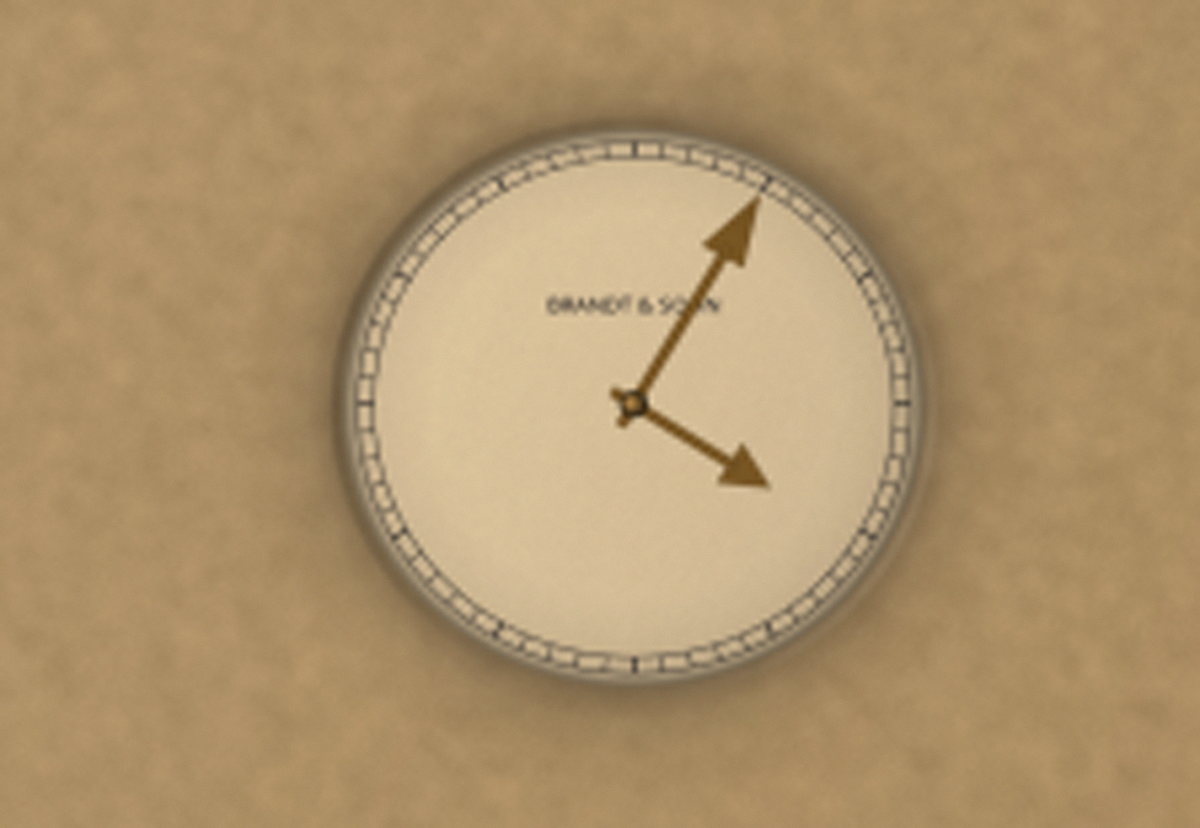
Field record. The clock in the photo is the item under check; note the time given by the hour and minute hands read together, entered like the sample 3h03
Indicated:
4h05
